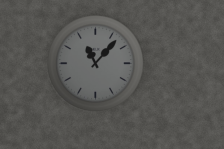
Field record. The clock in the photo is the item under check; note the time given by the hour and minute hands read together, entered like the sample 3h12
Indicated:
11h07
